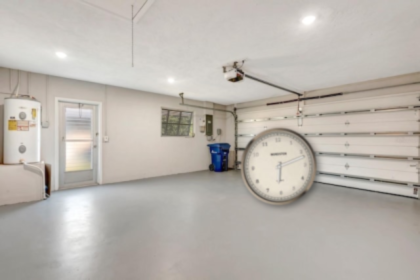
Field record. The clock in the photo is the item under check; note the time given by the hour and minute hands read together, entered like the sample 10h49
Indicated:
6h12
